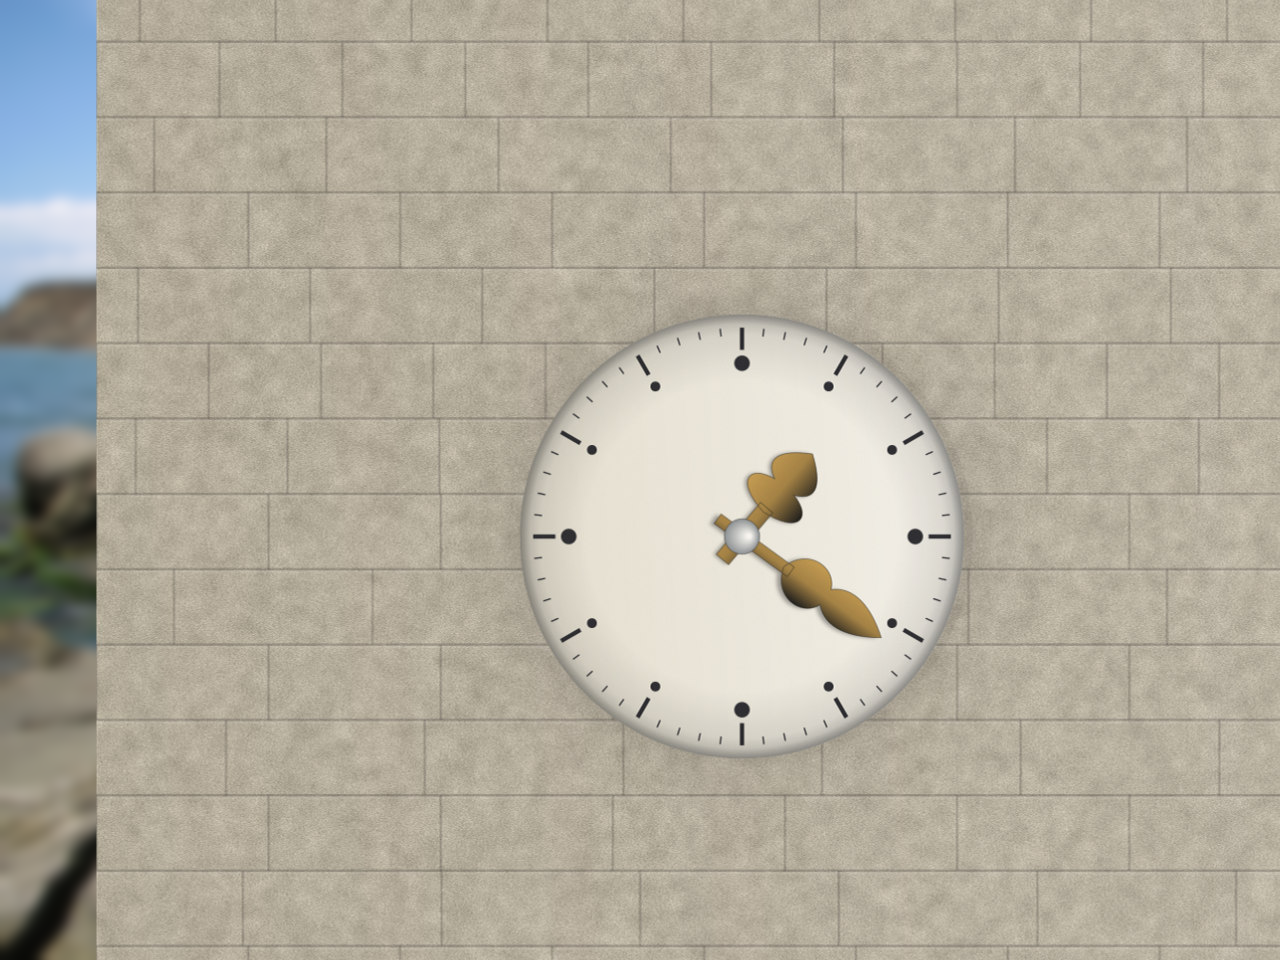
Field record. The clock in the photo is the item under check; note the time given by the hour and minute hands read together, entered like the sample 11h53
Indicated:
1h21
